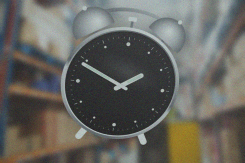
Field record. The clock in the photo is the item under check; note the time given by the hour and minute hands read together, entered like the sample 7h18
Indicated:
1h49
